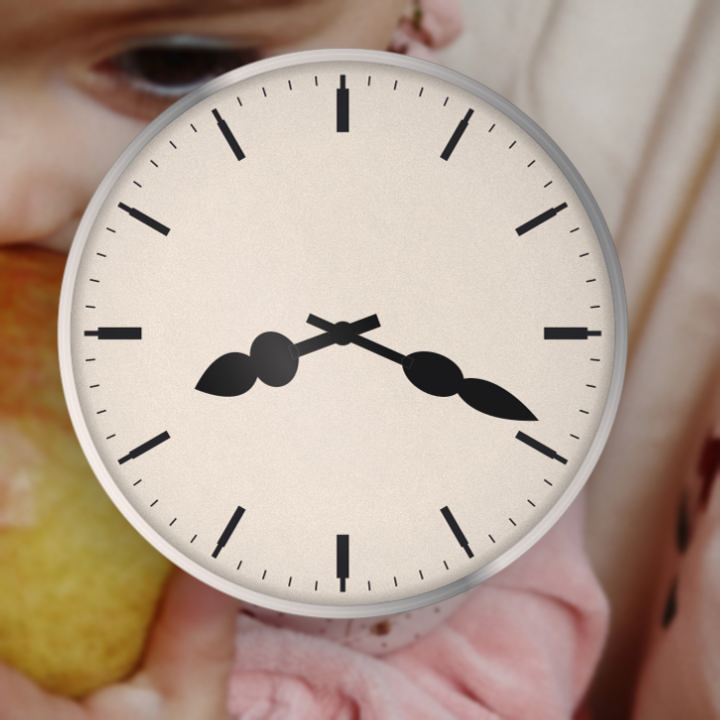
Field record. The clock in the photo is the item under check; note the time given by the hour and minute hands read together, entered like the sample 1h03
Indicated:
8h19
